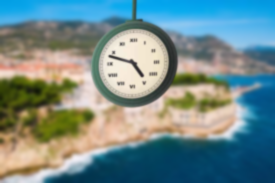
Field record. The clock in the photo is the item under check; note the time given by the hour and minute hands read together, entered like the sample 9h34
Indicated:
4h48
